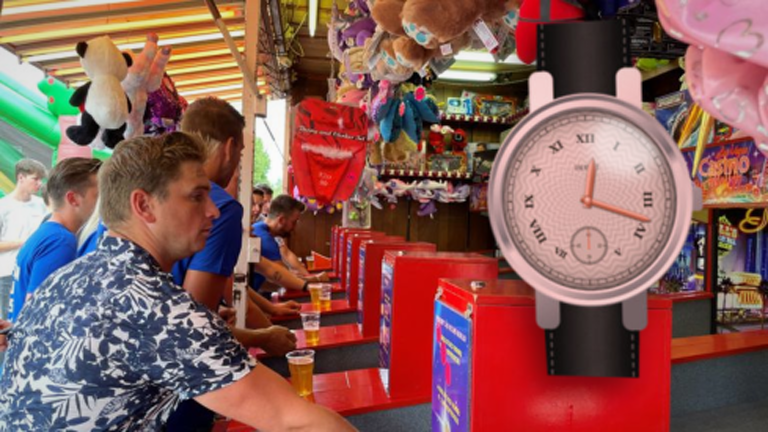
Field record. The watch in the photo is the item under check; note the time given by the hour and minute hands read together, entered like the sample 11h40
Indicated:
12h18
